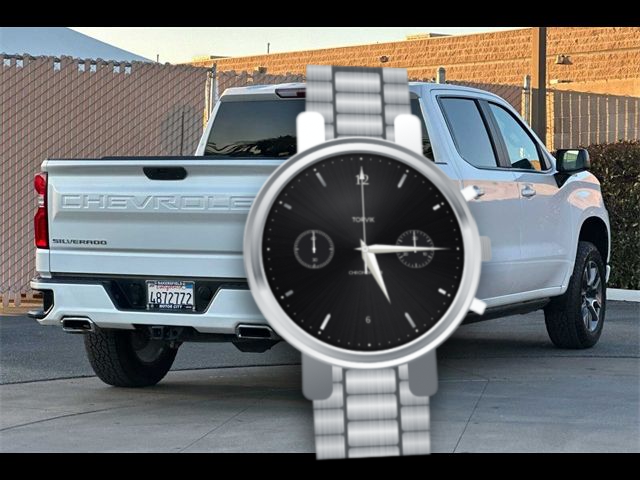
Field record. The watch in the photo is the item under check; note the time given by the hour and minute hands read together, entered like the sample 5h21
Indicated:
5h15
